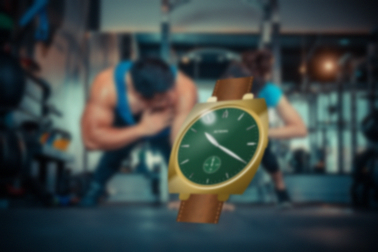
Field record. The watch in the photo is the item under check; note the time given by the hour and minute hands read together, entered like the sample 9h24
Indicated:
10h20
